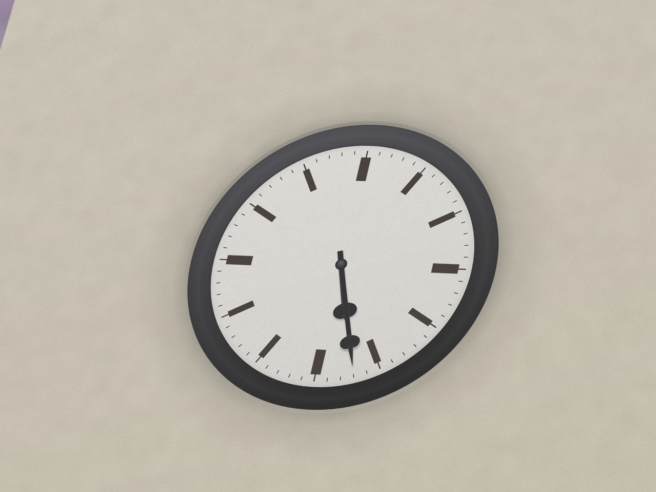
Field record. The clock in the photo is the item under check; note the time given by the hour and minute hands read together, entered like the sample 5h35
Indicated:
5h27
